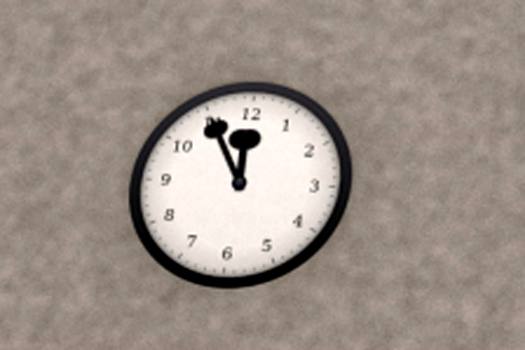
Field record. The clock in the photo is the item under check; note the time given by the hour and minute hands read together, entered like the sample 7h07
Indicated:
11h55
